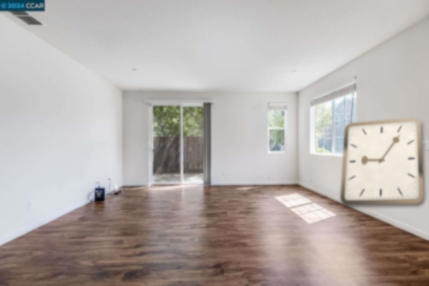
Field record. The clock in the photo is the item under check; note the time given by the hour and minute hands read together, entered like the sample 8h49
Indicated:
9h06
